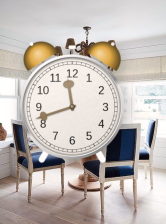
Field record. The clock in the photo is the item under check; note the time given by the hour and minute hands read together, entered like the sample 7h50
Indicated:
11h42
